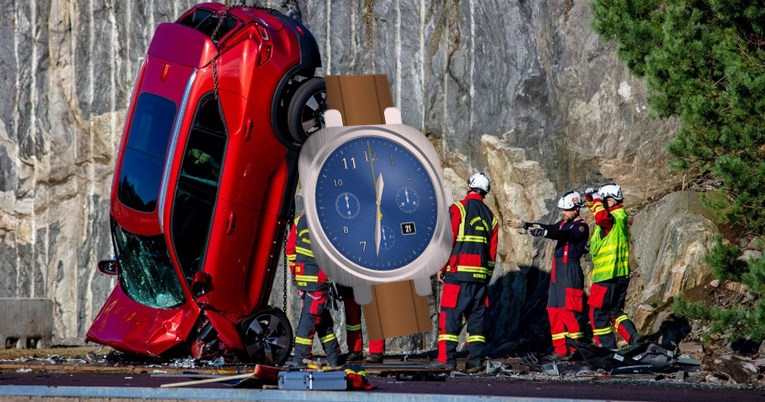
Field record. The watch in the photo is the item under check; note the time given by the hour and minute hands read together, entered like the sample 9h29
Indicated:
12h32
